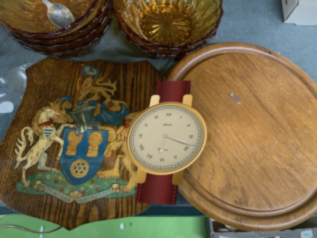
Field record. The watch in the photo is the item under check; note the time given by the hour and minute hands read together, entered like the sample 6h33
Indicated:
6h18
